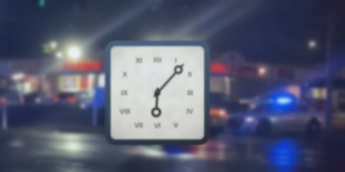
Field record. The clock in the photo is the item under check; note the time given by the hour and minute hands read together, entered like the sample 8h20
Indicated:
6h07
